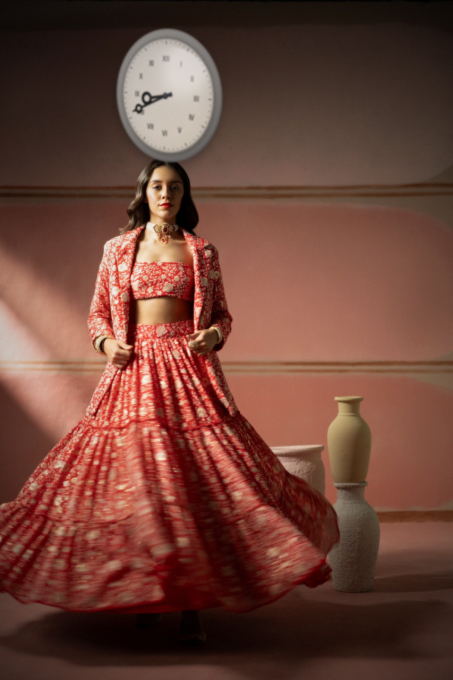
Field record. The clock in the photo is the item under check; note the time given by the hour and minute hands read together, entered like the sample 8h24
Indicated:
8h41
